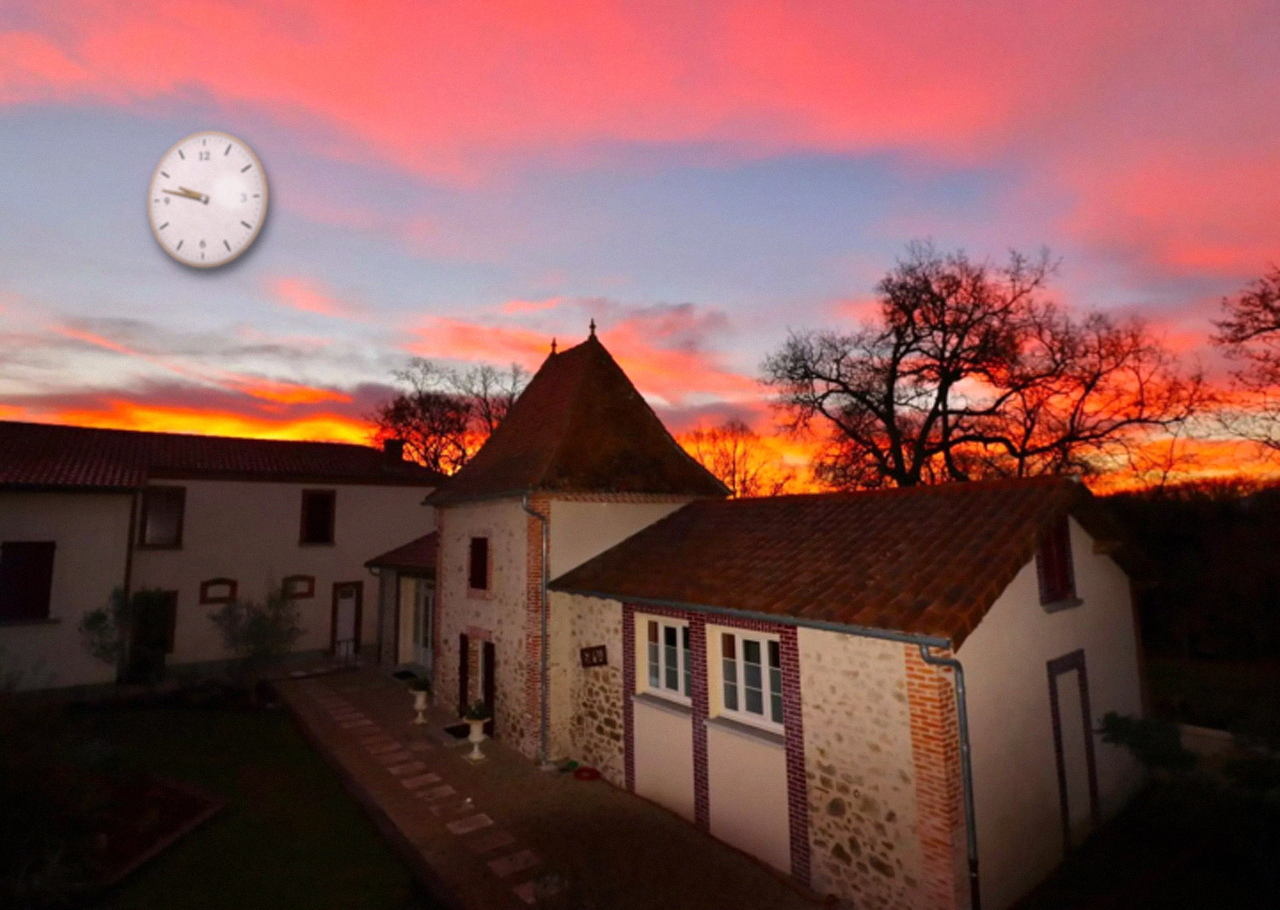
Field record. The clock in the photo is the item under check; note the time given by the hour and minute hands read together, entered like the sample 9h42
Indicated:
9h47
